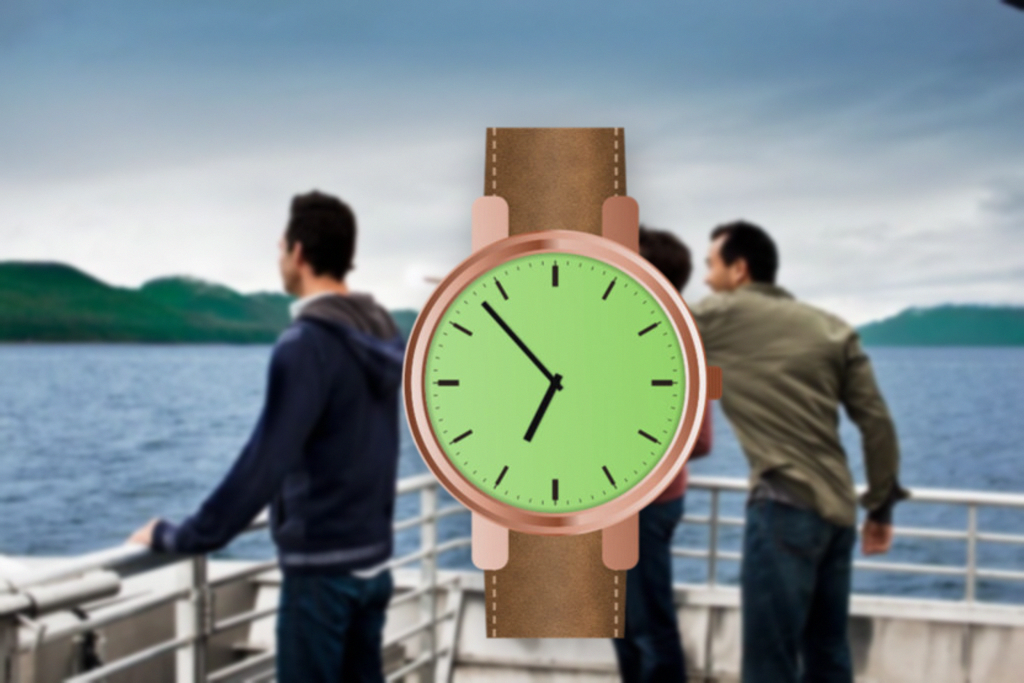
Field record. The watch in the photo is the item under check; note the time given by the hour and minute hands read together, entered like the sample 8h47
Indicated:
6h53
